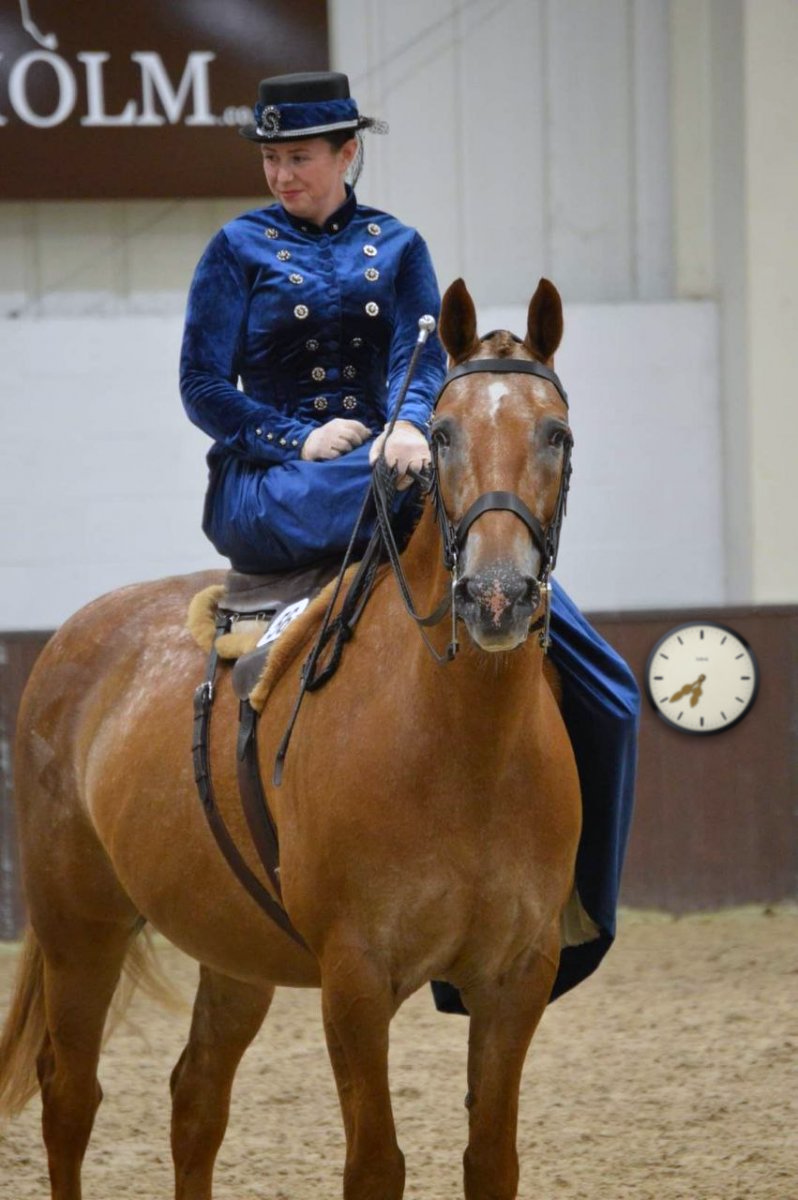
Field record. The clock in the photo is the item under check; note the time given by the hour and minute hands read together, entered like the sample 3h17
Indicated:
6h39
